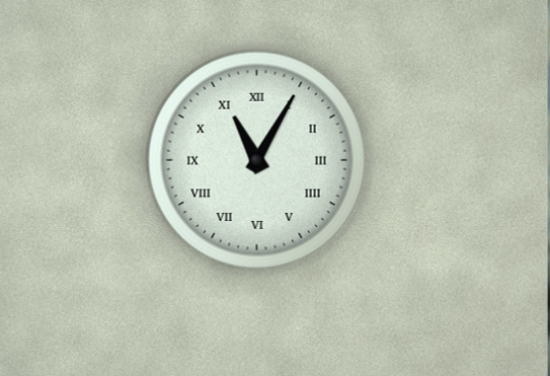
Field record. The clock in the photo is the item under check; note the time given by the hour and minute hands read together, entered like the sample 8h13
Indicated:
11h05
